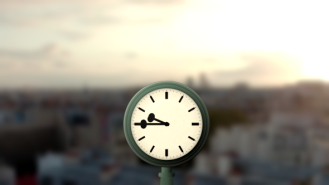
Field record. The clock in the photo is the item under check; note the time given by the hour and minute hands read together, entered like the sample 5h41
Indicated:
9h45
